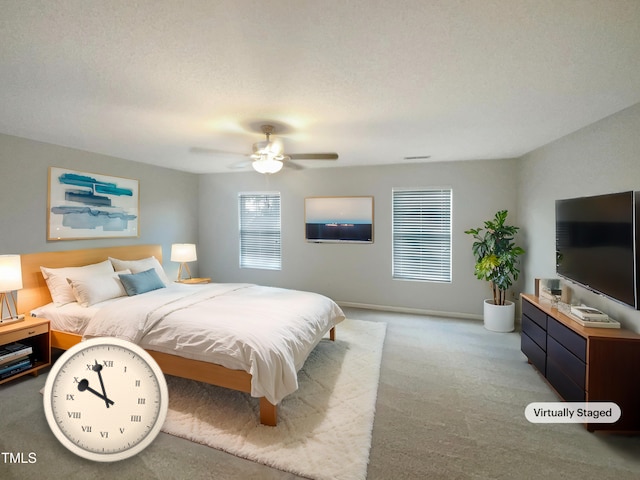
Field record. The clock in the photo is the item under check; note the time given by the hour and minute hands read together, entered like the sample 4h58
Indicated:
9h57
